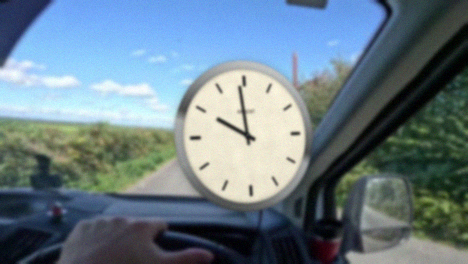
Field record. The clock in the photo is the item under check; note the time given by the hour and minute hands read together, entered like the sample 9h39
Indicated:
9h59
